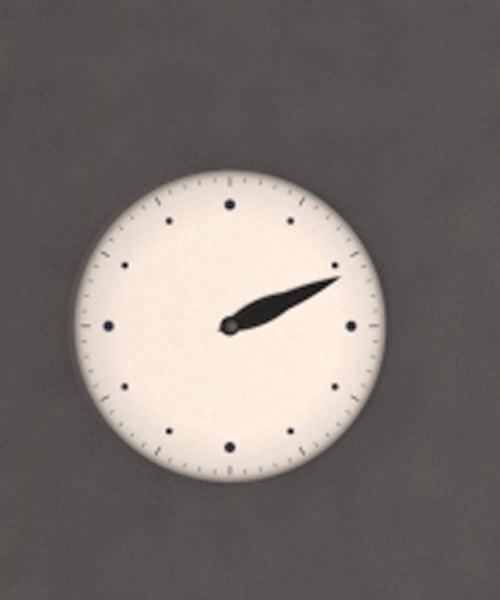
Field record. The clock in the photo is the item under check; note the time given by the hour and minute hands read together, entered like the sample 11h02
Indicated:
2h11
